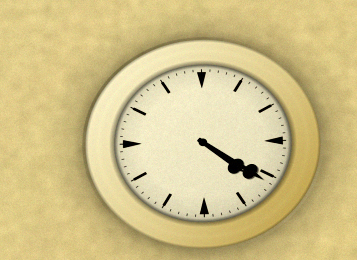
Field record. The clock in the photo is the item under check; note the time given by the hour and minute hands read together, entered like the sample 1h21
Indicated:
4h21
